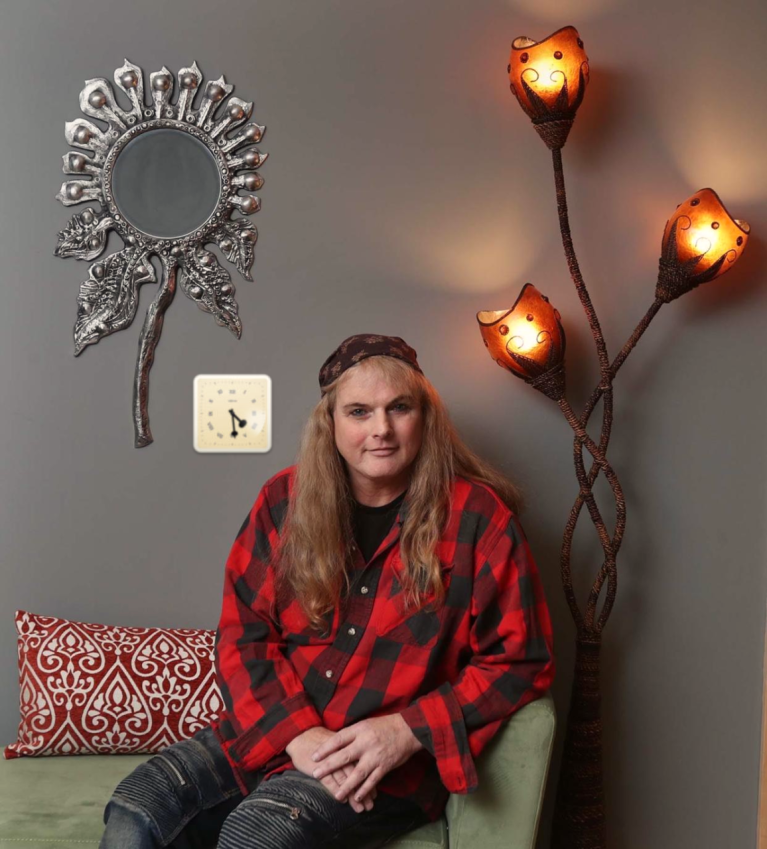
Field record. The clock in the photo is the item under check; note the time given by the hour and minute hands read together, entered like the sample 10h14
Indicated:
4h29
